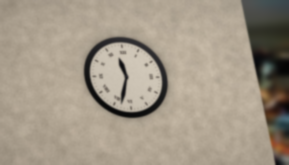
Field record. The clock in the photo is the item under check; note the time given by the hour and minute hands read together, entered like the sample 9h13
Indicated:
11h33
